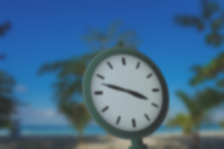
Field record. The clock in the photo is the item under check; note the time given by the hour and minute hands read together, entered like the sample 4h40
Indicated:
3h48
